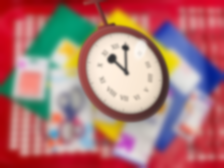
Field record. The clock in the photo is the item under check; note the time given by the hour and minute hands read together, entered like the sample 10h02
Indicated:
11h04
